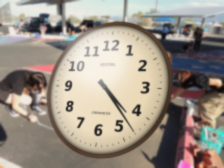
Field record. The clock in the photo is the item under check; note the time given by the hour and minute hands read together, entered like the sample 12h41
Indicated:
4h23
